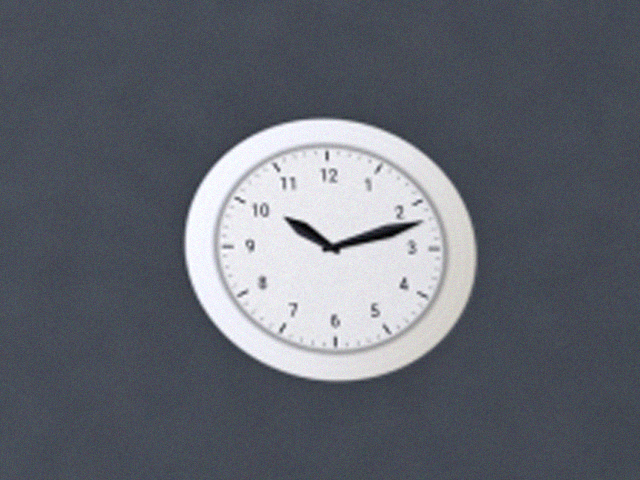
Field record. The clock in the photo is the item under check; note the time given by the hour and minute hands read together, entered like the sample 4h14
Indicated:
10h12
